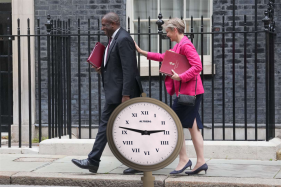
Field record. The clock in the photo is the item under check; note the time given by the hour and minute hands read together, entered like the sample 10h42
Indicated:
2h47
